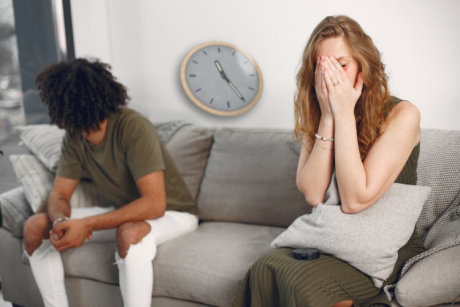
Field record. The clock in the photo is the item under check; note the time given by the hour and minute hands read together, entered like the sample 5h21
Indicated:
11h25
